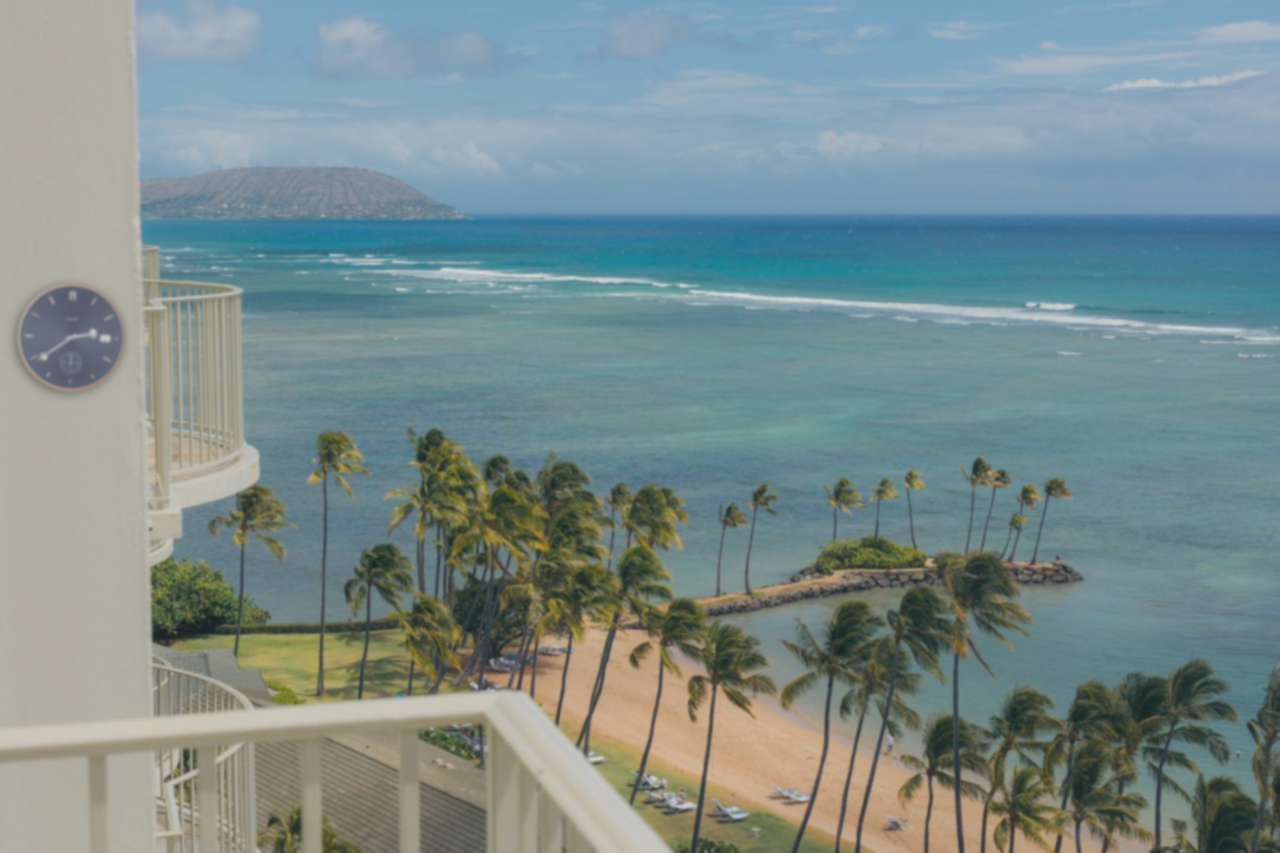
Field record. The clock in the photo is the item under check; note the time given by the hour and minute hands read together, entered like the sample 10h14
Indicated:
2h39
